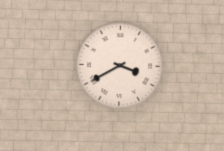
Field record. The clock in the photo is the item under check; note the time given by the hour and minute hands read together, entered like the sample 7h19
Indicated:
3h40
